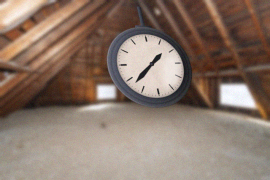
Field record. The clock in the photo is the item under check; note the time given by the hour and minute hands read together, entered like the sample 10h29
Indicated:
1h38
